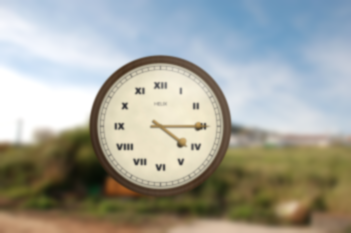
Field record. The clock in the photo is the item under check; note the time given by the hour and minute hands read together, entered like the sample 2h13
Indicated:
4h15
